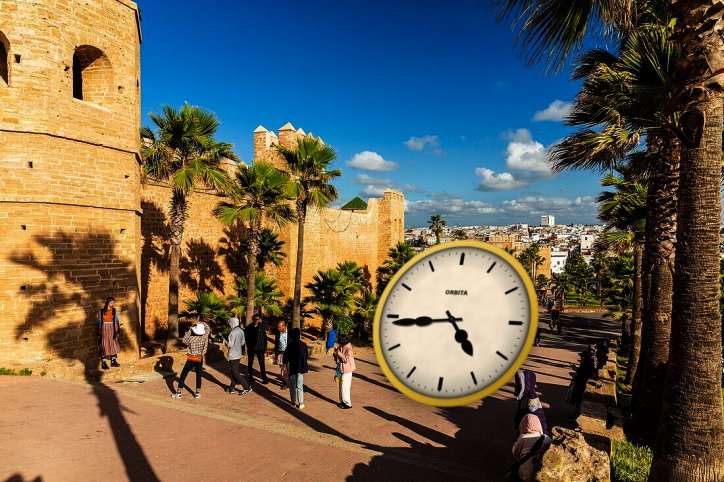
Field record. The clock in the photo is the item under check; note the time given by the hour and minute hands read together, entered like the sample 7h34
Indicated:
4h44
